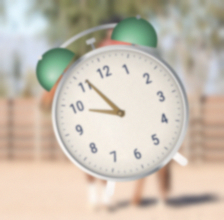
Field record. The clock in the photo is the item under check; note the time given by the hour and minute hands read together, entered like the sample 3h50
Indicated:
9h56
